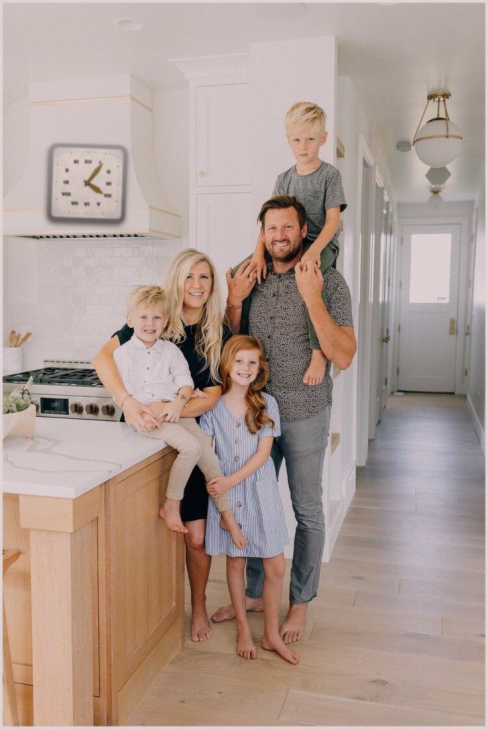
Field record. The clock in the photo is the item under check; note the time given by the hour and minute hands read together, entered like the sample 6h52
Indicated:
4h06
